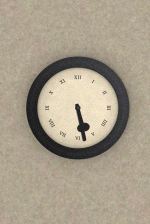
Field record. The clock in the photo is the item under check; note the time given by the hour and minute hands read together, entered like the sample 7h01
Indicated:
5h28
